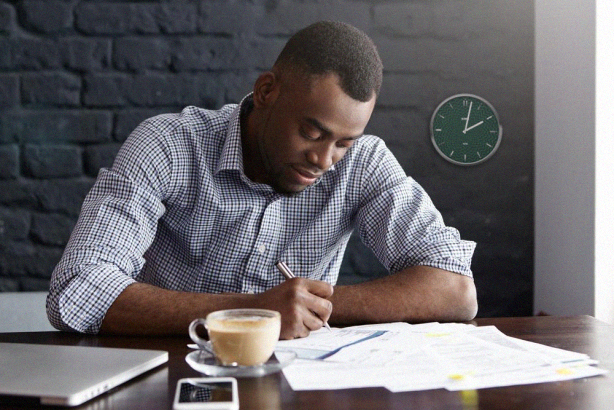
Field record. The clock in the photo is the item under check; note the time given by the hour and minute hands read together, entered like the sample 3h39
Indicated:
2h02
